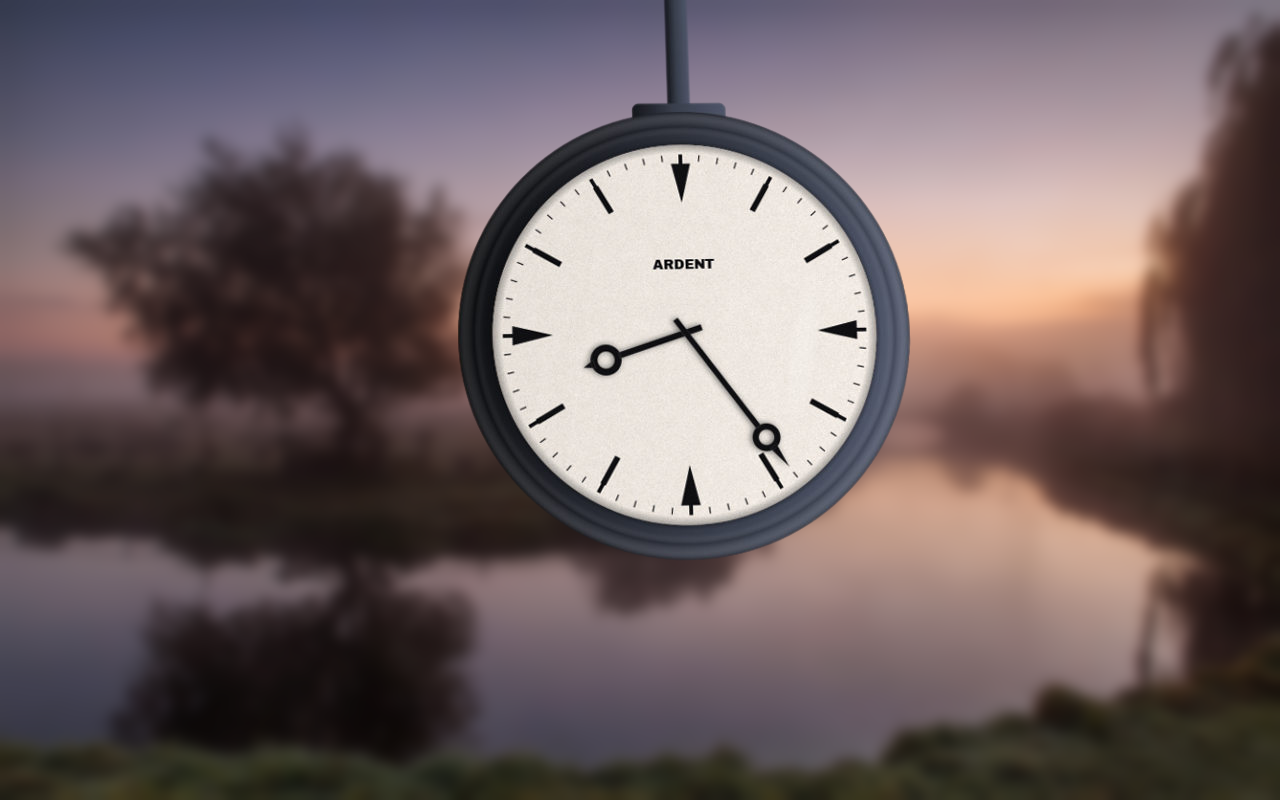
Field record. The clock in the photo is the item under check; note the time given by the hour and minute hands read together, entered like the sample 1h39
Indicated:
8h24
